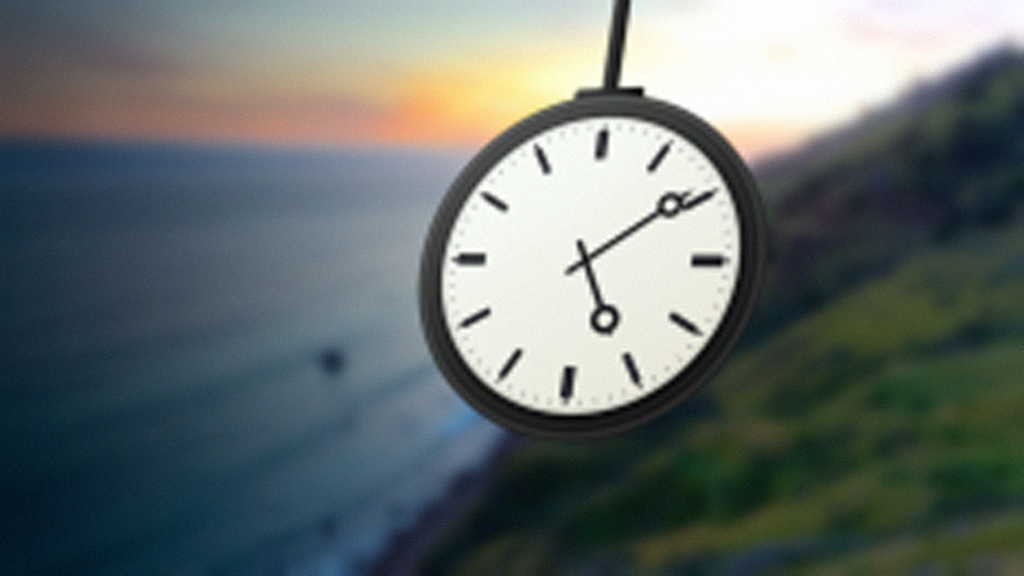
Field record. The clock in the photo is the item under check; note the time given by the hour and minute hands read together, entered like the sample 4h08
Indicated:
5h09
